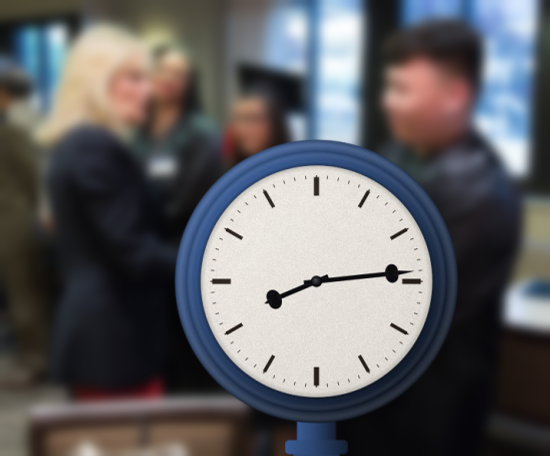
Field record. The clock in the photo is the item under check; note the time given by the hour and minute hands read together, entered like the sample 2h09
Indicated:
8h14
